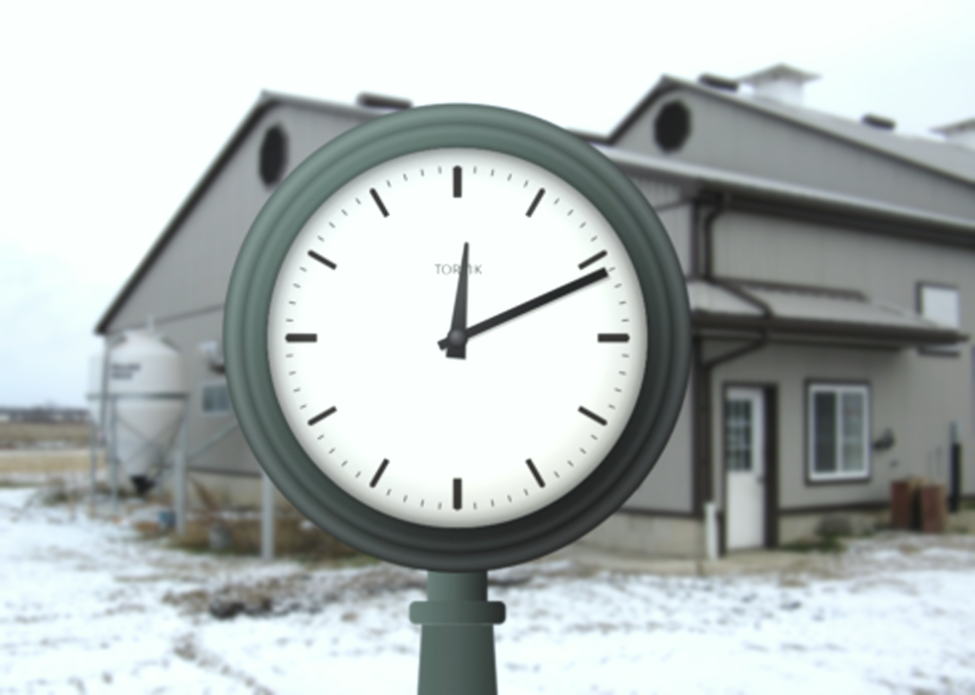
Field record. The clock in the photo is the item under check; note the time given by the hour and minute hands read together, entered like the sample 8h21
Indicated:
12h11
